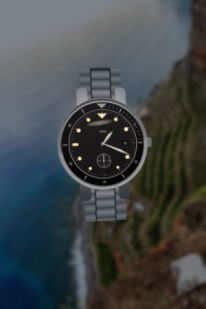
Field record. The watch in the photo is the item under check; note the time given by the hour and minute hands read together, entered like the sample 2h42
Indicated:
1h19
